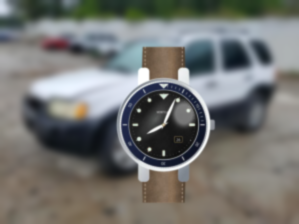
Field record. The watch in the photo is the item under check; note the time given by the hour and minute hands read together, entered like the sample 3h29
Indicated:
8h04
